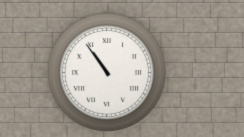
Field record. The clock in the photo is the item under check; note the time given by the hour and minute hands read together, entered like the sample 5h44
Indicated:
10h54
